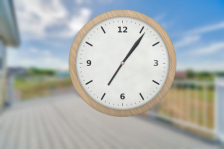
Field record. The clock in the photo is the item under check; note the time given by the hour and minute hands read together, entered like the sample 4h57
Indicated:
7h06
